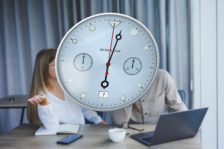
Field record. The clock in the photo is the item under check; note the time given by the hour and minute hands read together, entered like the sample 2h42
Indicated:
6h02
